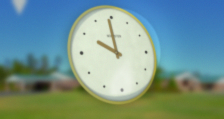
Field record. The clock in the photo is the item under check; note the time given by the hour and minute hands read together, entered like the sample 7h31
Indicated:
9h59
